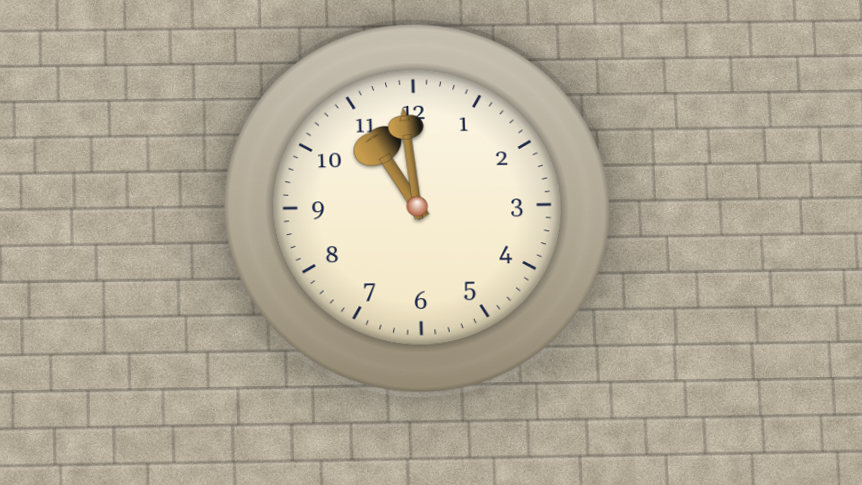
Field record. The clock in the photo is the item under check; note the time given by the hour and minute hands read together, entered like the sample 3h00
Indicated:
10h59
